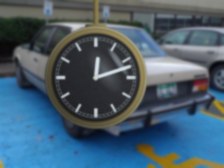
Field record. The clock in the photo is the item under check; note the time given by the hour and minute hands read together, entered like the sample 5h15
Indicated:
12h12
